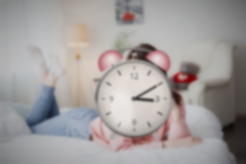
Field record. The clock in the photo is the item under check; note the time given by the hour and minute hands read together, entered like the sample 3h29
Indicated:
3h10
